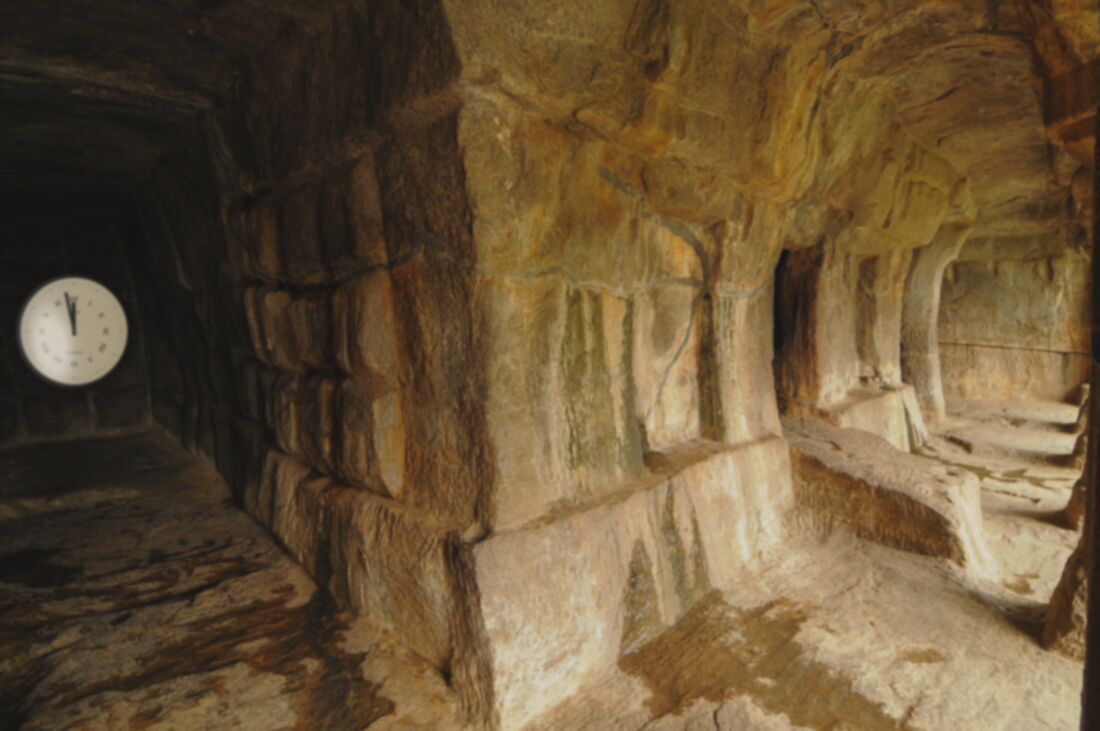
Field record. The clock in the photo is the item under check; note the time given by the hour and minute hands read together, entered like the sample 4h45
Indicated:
11h58
